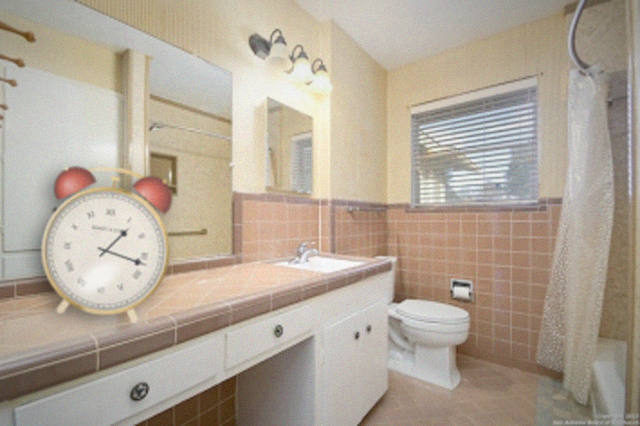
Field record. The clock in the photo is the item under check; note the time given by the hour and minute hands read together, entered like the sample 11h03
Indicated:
1h17
